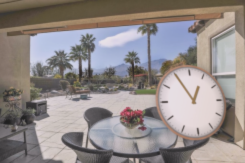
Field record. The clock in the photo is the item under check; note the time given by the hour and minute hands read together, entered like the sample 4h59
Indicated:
12h55
